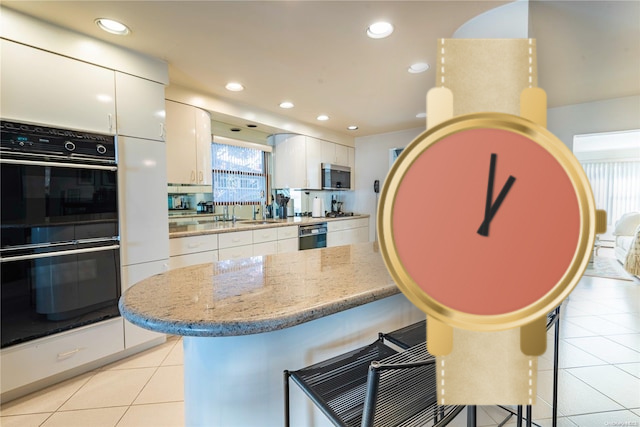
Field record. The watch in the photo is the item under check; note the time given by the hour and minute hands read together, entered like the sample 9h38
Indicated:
1h01
